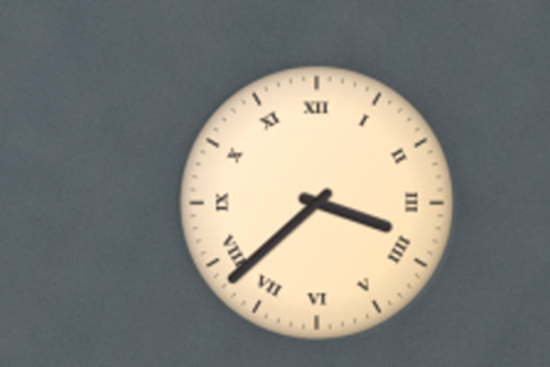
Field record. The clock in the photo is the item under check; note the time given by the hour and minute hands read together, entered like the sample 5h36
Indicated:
3h38
